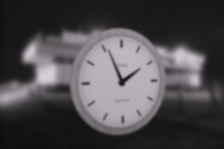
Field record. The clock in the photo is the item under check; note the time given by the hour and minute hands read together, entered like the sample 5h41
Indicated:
1h56
